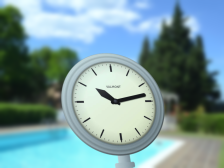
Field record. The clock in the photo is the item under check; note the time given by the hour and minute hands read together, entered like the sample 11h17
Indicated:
10h13
